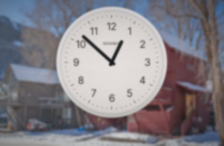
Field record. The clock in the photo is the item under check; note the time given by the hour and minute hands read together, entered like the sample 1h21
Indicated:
12h52
